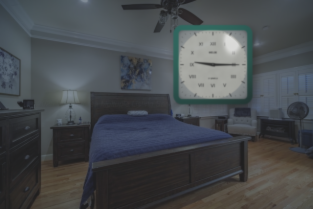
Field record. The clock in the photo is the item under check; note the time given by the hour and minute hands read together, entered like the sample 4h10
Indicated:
9h15
